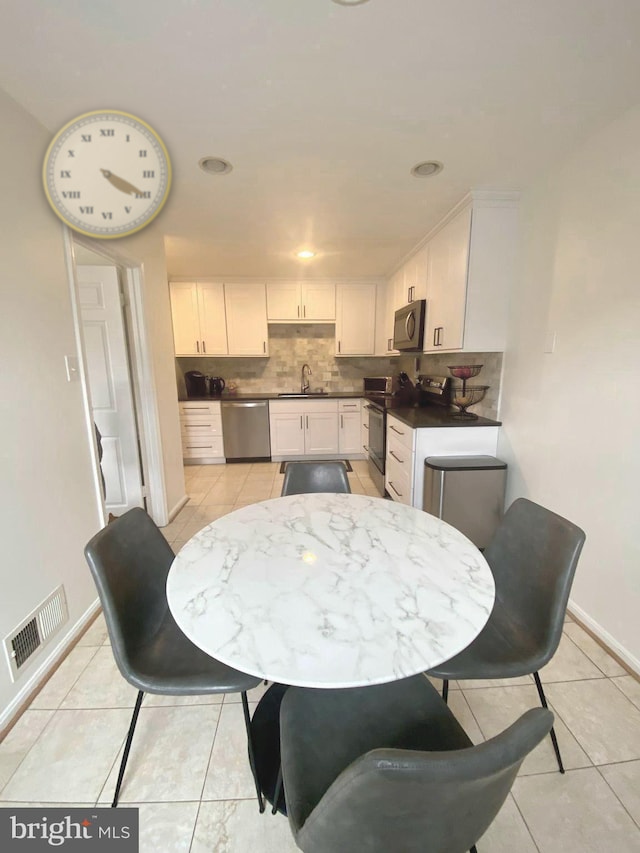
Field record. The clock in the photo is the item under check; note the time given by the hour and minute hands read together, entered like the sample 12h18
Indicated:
4h20
